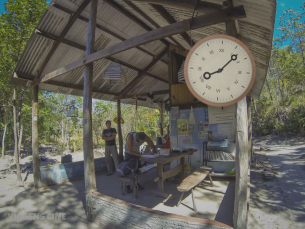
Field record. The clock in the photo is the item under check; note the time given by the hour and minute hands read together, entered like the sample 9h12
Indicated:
8h07
